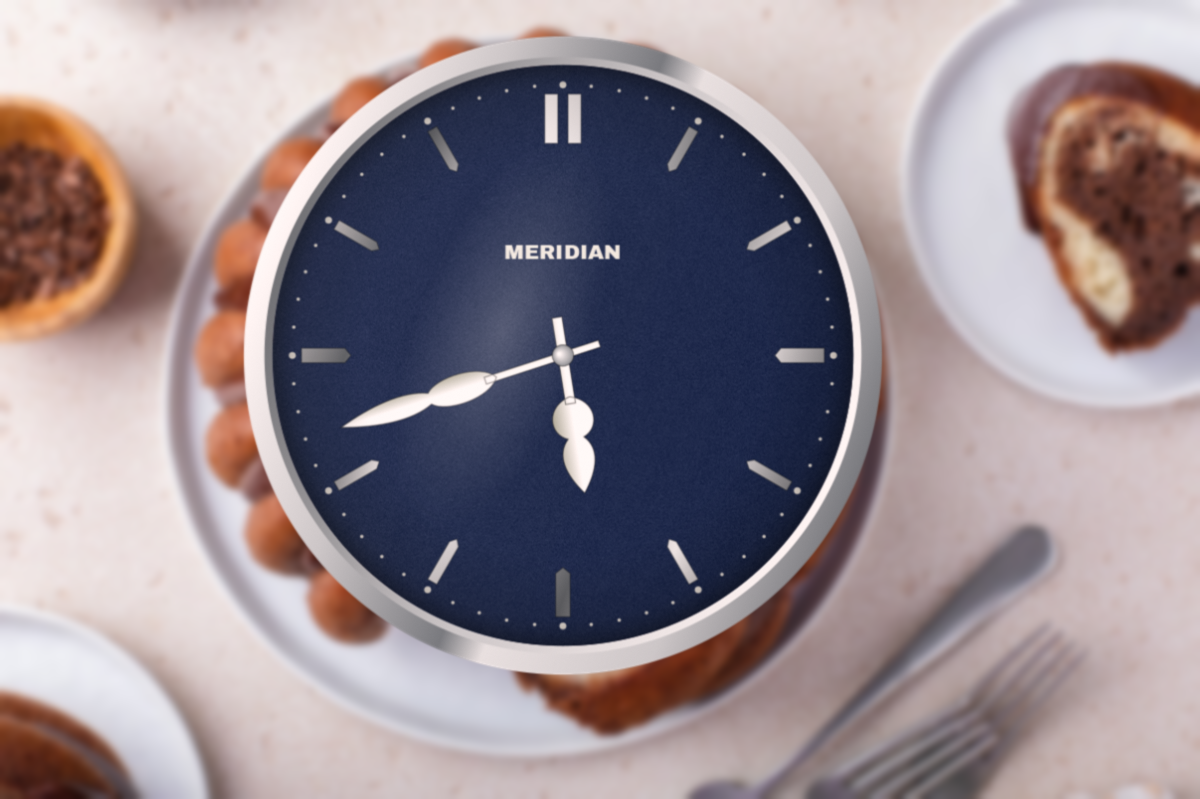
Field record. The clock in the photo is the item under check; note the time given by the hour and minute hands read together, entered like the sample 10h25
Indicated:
5h42
